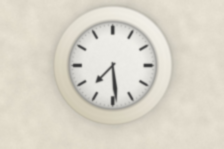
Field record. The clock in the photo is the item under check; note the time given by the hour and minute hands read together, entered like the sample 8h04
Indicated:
7h29
